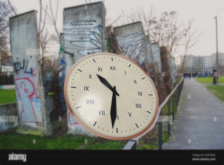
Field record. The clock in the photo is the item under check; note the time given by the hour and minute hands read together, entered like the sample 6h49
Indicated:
10h31
